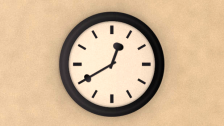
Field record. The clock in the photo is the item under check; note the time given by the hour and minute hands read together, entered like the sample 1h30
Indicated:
12h40
